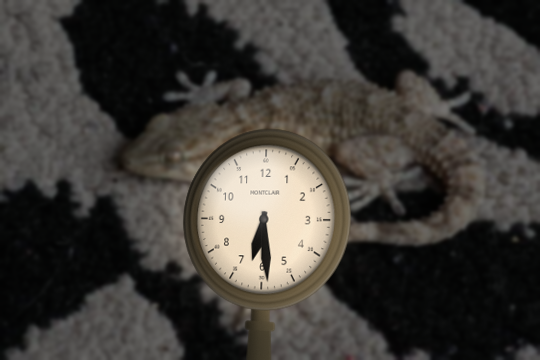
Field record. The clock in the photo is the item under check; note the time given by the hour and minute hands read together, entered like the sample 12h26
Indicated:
6h29
